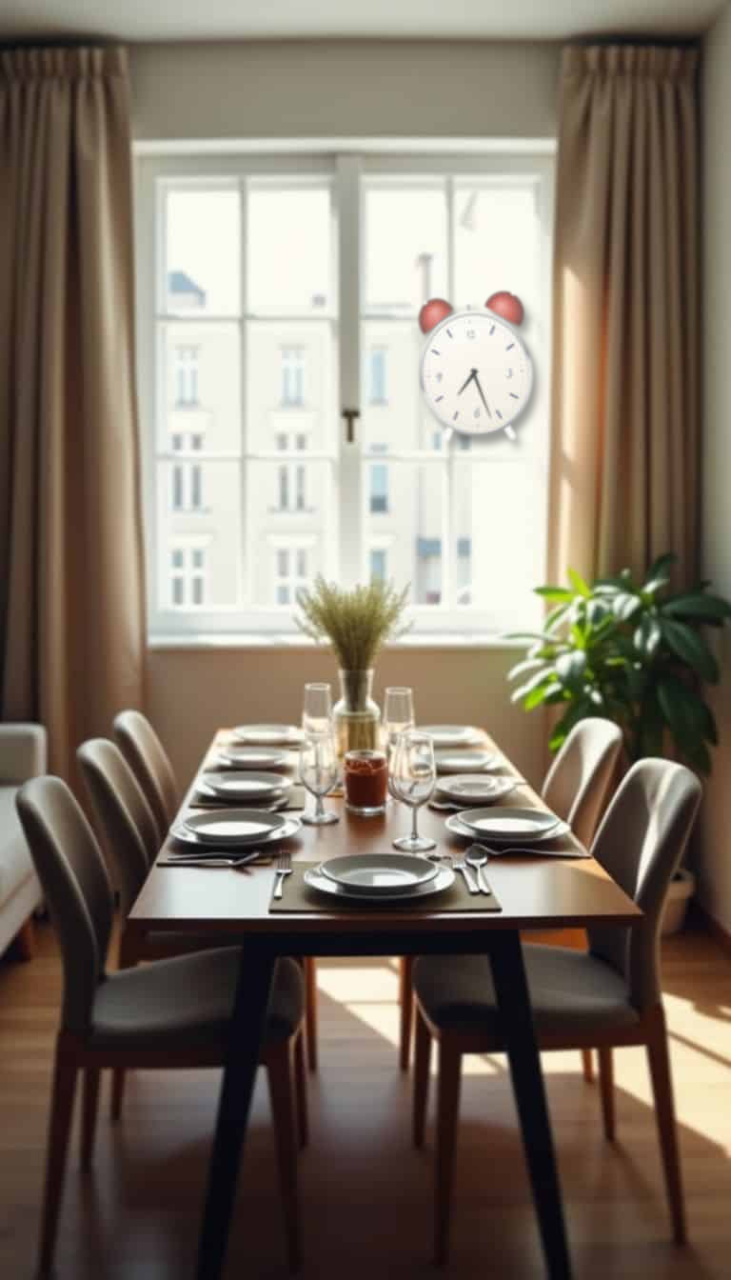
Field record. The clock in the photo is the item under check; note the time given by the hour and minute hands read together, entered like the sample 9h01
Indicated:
7h27
